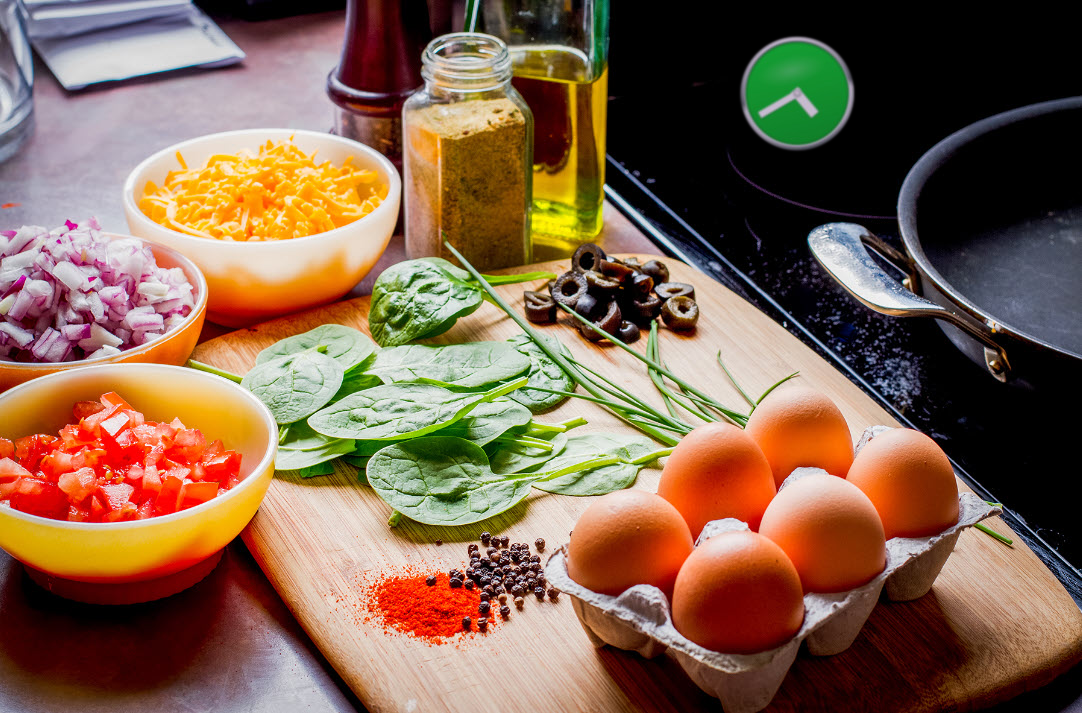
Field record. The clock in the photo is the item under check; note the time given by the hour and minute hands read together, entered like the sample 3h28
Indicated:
4h40
